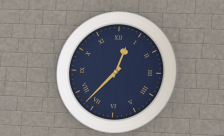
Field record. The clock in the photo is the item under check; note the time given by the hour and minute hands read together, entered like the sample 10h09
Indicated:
12h37
